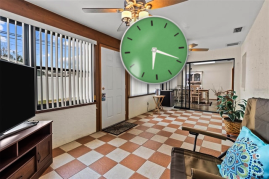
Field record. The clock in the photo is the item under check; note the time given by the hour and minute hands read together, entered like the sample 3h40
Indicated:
6h19
